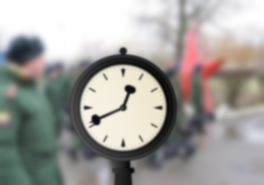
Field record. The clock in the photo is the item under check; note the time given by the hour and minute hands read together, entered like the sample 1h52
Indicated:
12h41
